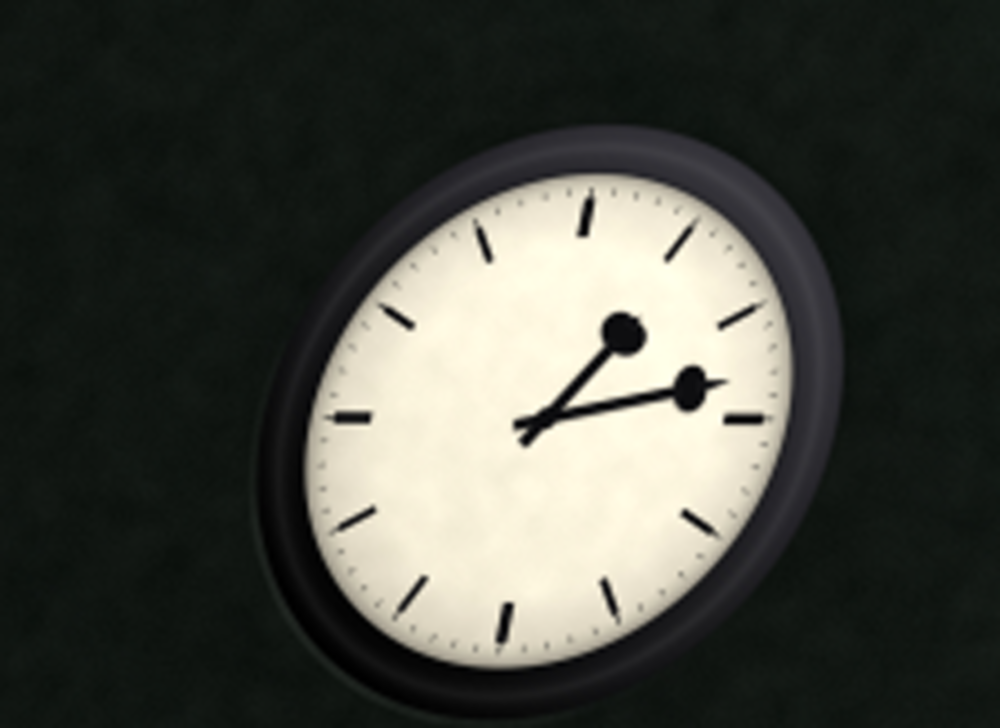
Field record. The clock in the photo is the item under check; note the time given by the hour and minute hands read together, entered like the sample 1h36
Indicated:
1h13
